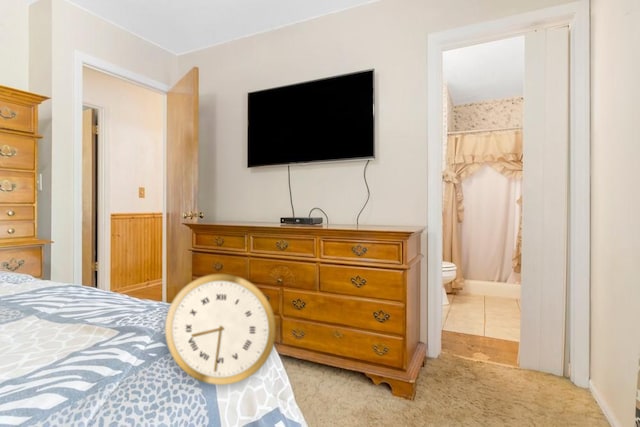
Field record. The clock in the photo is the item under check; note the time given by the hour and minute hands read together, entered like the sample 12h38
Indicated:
8h31
